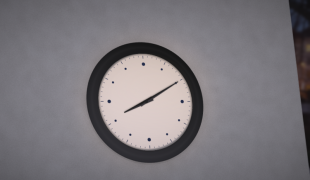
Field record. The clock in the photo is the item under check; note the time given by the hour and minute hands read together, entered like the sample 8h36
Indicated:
8h10
